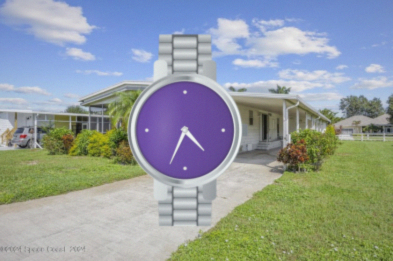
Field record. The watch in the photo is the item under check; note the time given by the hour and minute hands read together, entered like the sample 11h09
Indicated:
4h34
